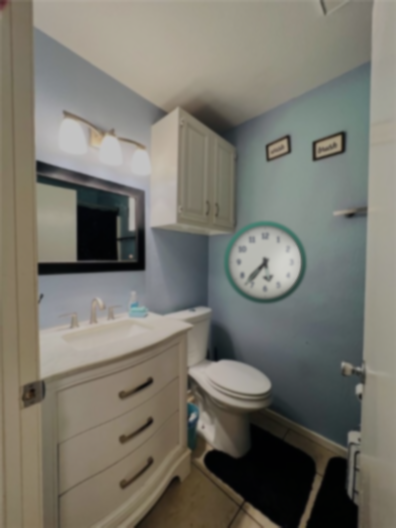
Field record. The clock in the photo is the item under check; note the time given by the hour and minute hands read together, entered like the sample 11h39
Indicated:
5h37
